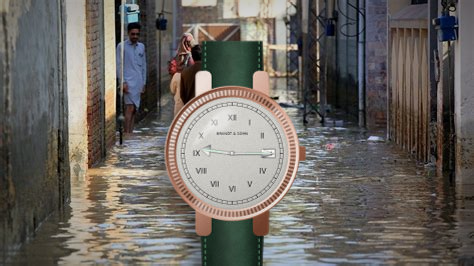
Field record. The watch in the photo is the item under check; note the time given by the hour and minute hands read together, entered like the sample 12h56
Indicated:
9h15
